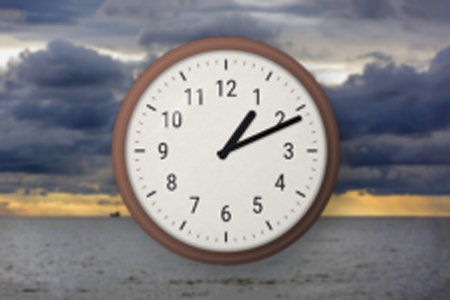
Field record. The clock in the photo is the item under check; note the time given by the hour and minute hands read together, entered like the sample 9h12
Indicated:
1h11
